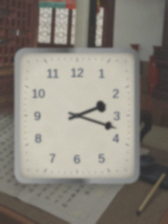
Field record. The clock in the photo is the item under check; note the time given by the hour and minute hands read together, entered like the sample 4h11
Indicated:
2h18
